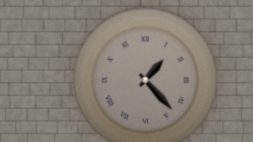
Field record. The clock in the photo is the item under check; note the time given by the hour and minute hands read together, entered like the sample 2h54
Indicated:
1h23
